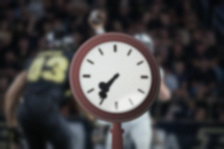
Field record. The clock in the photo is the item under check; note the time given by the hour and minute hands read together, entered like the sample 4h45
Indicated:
7h36
